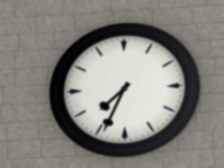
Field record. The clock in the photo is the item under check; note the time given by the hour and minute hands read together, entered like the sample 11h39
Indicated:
7h34
